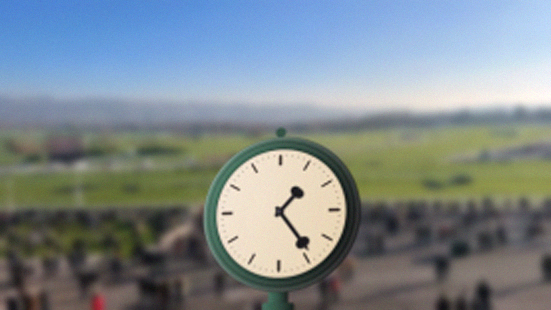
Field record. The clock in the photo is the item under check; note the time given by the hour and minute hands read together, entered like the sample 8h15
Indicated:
1h24
